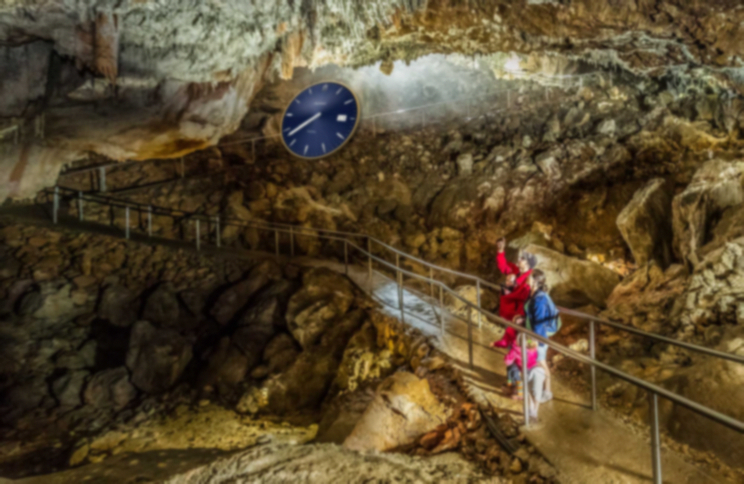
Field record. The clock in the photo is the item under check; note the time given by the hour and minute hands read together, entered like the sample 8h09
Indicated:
7h38
